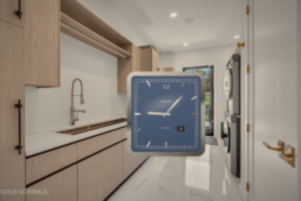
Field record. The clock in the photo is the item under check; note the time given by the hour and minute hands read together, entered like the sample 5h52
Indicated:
9h07
